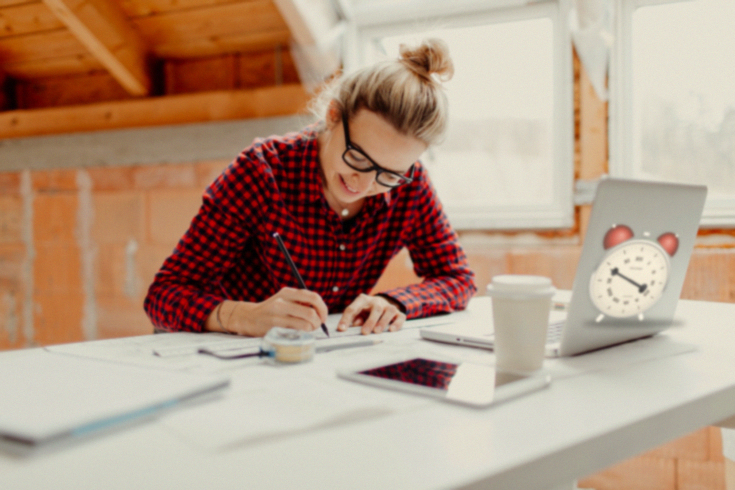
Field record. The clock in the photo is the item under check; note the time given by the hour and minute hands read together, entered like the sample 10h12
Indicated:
3h49
